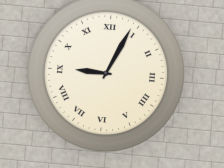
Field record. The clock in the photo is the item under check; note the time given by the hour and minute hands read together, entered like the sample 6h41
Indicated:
9h04
